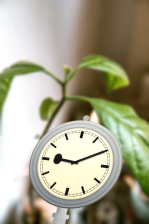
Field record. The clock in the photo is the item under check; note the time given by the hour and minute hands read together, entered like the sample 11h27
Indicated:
9h10
